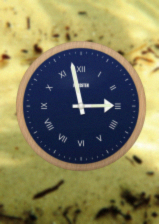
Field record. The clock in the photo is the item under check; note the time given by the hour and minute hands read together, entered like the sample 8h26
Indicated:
2h58
